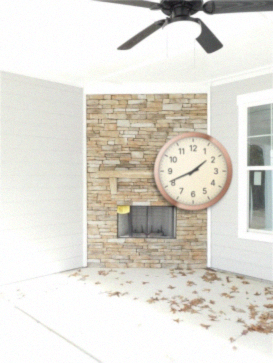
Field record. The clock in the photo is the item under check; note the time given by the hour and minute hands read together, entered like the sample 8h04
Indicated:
1h41
